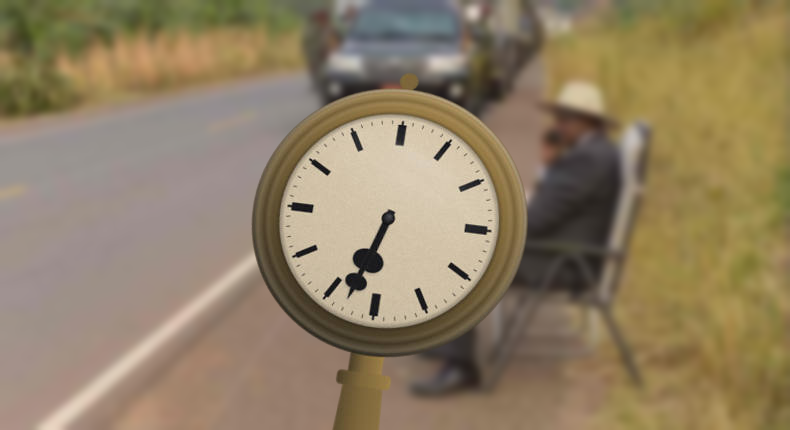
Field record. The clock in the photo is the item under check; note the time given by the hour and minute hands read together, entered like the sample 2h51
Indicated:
6h33
